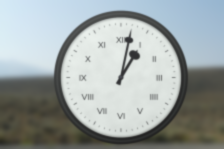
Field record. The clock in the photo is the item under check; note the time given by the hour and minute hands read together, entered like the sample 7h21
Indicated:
1h02
